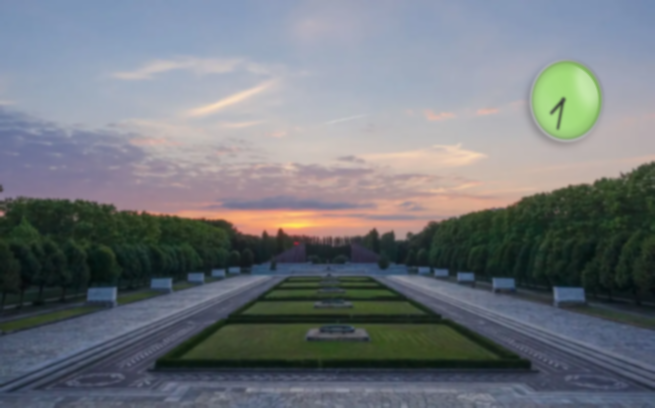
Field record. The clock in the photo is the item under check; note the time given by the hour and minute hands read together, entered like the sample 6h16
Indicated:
7h32
